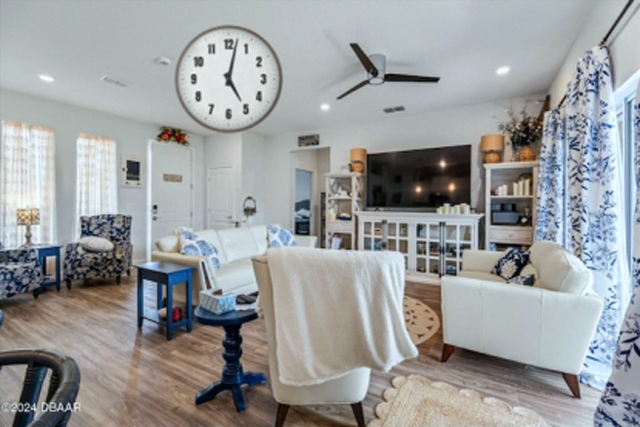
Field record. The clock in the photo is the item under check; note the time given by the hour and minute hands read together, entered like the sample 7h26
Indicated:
5h02
